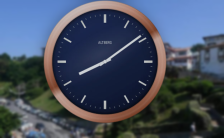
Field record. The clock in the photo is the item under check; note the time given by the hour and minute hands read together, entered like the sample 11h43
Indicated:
8h09
